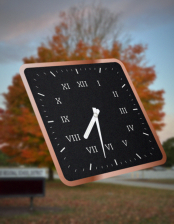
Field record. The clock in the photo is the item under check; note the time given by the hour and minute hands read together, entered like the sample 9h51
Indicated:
7h32
